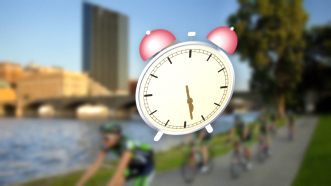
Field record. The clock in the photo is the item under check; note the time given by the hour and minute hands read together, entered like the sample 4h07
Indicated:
5h28
